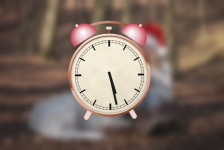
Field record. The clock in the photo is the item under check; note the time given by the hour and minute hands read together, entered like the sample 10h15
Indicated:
5h28
